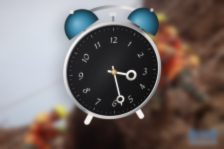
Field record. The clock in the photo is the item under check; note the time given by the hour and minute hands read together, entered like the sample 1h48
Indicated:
3h28
